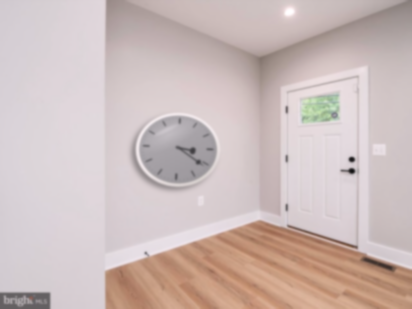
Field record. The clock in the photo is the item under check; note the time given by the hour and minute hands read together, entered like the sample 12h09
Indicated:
3h21
